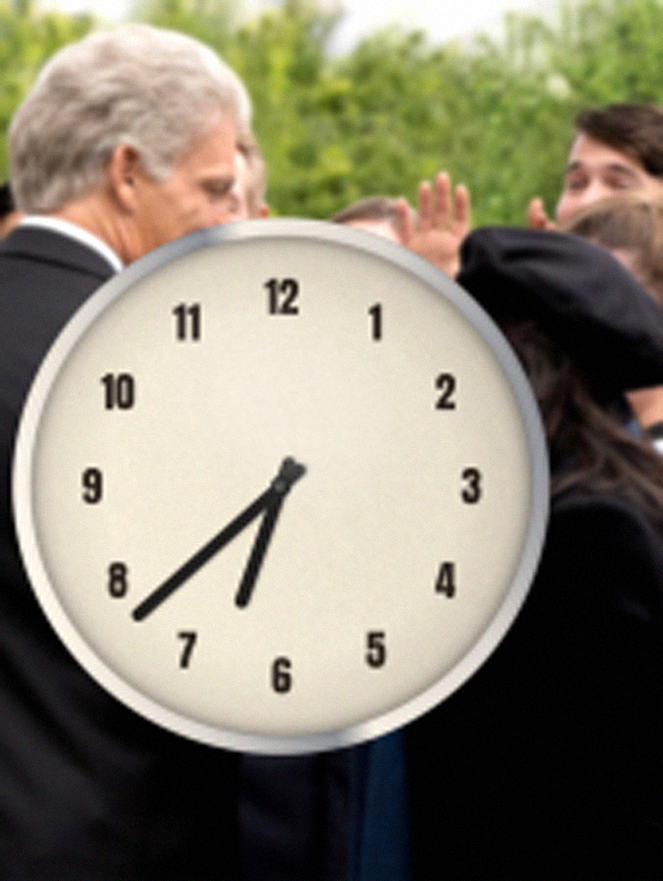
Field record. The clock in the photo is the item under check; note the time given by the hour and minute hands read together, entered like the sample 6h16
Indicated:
6h38
